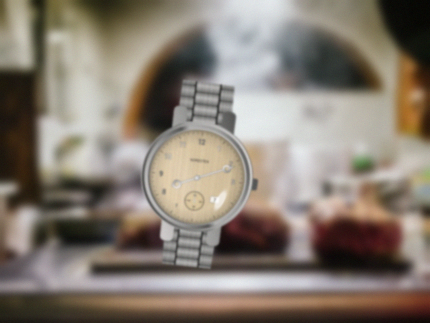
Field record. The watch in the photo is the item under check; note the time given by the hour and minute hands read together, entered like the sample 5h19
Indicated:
8h11
